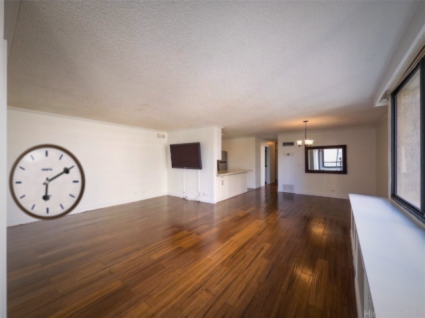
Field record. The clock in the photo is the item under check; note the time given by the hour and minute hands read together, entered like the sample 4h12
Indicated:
6h10
